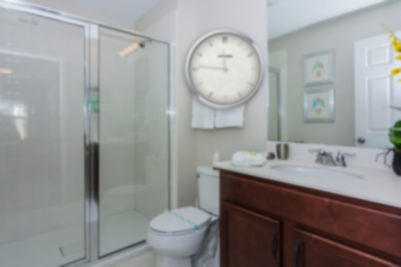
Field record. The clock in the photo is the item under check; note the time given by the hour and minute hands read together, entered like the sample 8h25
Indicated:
11h46
